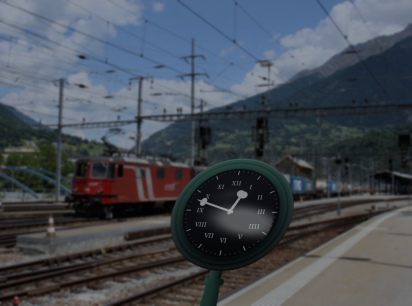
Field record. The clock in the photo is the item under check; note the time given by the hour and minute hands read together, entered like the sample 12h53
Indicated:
12h48
